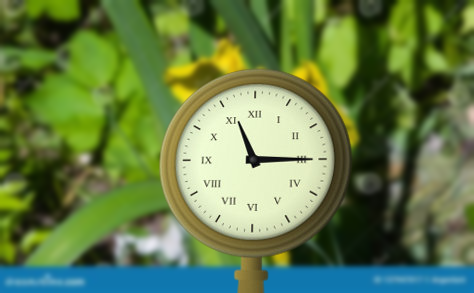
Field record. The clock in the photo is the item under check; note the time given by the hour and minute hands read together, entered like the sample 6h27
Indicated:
11h15
